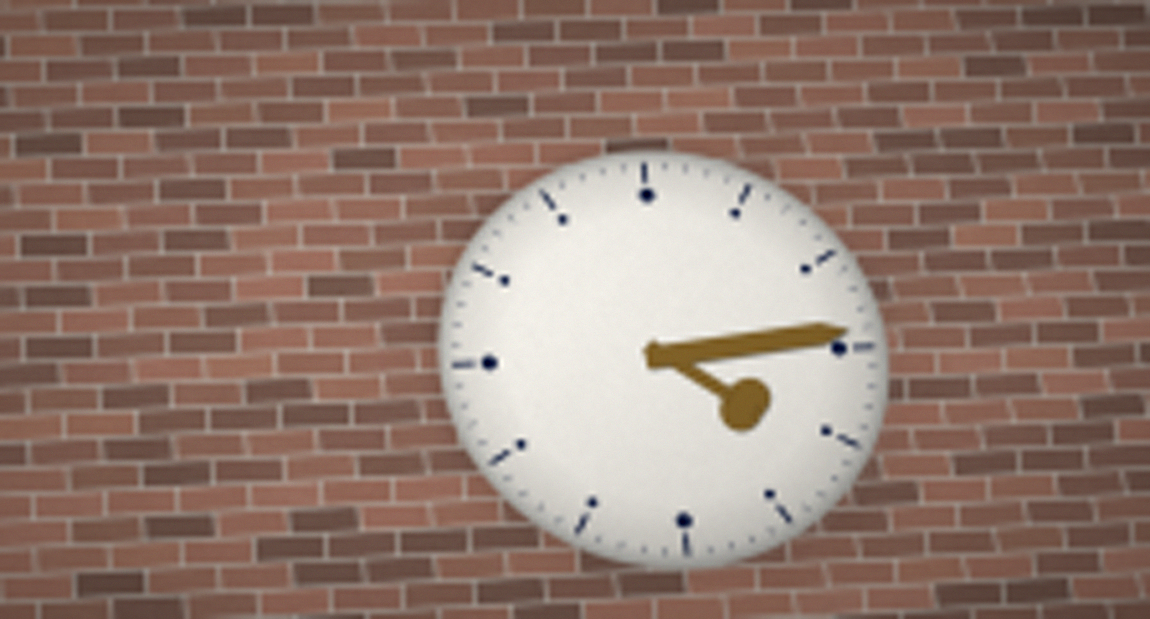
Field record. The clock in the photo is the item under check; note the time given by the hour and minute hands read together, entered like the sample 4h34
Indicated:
4h14
